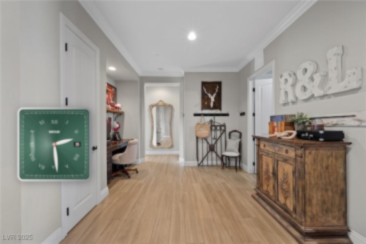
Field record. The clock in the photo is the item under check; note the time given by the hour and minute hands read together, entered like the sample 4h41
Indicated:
2h29
